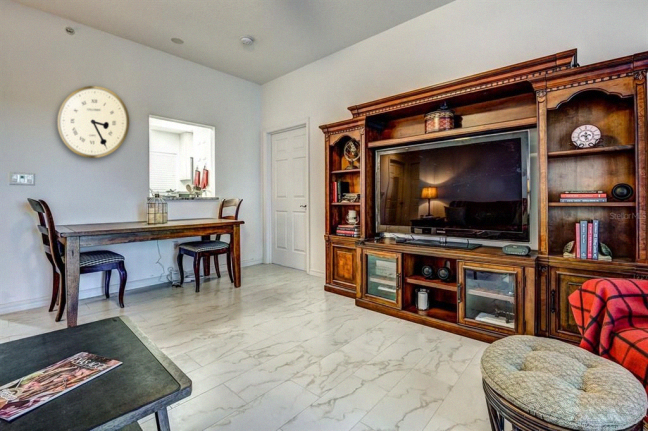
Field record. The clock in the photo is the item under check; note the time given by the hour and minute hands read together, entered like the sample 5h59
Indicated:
3h25
